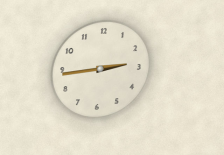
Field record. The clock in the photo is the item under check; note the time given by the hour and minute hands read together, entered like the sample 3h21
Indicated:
2h44
